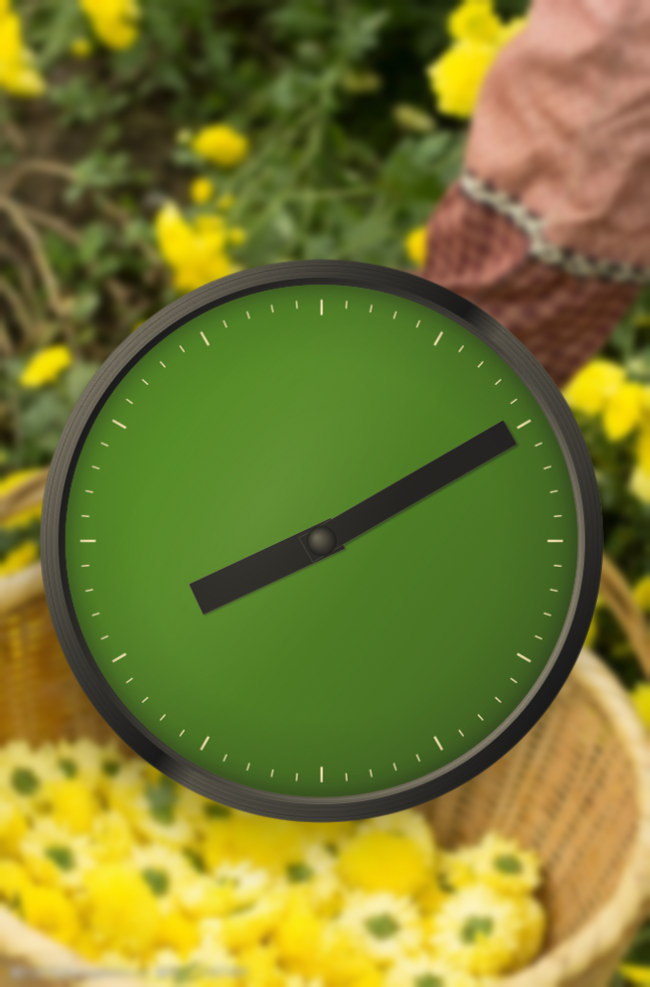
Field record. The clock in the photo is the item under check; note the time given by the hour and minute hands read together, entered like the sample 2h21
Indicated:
8h10
